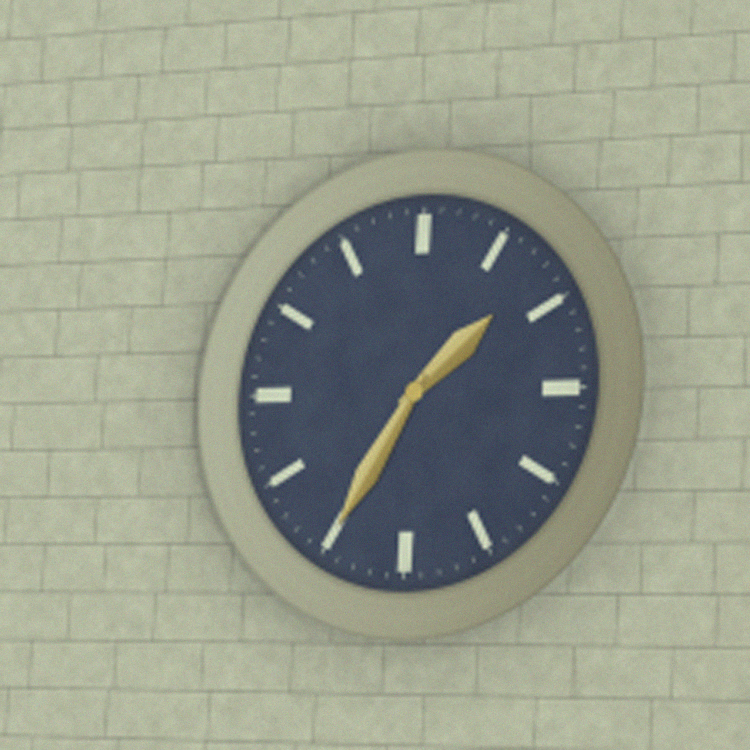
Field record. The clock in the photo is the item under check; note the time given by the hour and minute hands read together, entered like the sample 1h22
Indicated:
1h35
